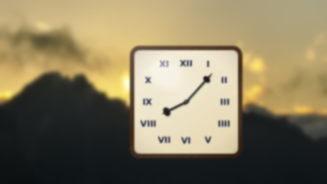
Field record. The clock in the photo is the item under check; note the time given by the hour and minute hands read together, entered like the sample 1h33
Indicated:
8h07
